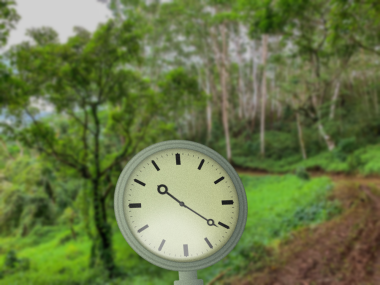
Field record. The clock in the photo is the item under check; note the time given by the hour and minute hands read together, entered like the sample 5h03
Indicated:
10h21
